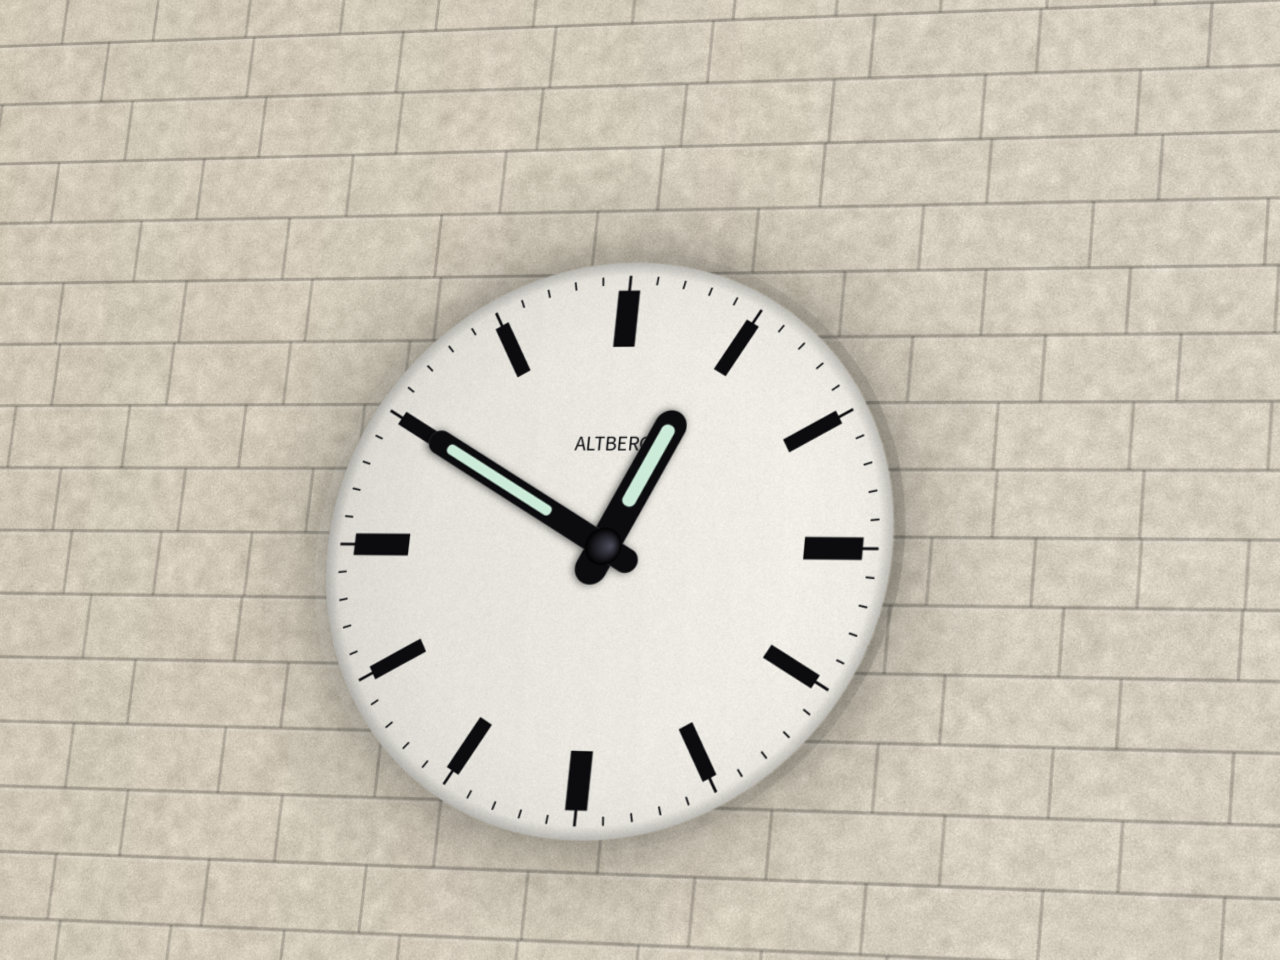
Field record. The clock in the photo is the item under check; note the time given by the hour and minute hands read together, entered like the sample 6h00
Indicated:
12h50
